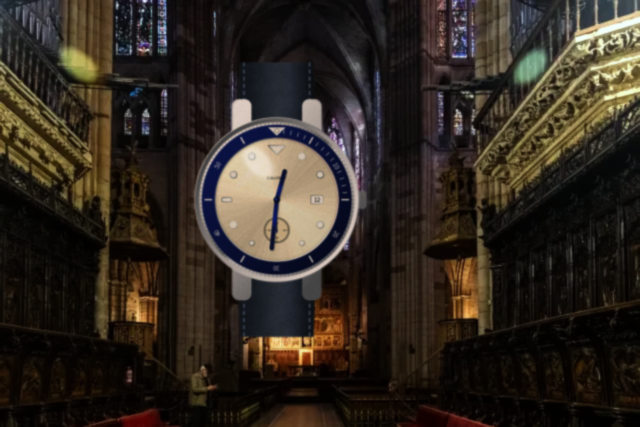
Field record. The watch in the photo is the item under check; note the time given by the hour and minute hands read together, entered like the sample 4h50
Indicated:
12h31
